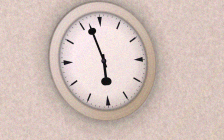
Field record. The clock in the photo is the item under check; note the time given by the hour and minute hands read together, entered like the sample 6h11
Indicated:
5h57
